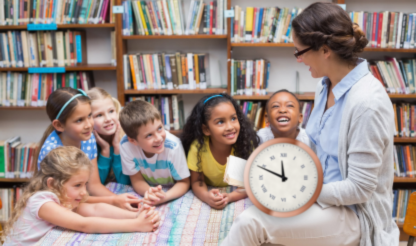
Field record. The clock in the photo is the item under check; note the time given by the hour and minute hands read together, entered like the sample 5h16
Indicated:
11h49
